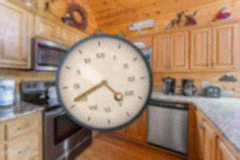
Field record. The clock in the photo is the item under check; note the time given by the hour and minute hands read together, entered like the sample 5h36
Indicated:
4h41
